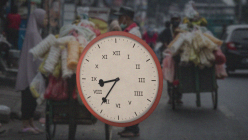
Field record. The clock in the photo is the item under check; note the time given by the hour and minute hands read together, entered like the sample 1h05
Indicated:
8h36
